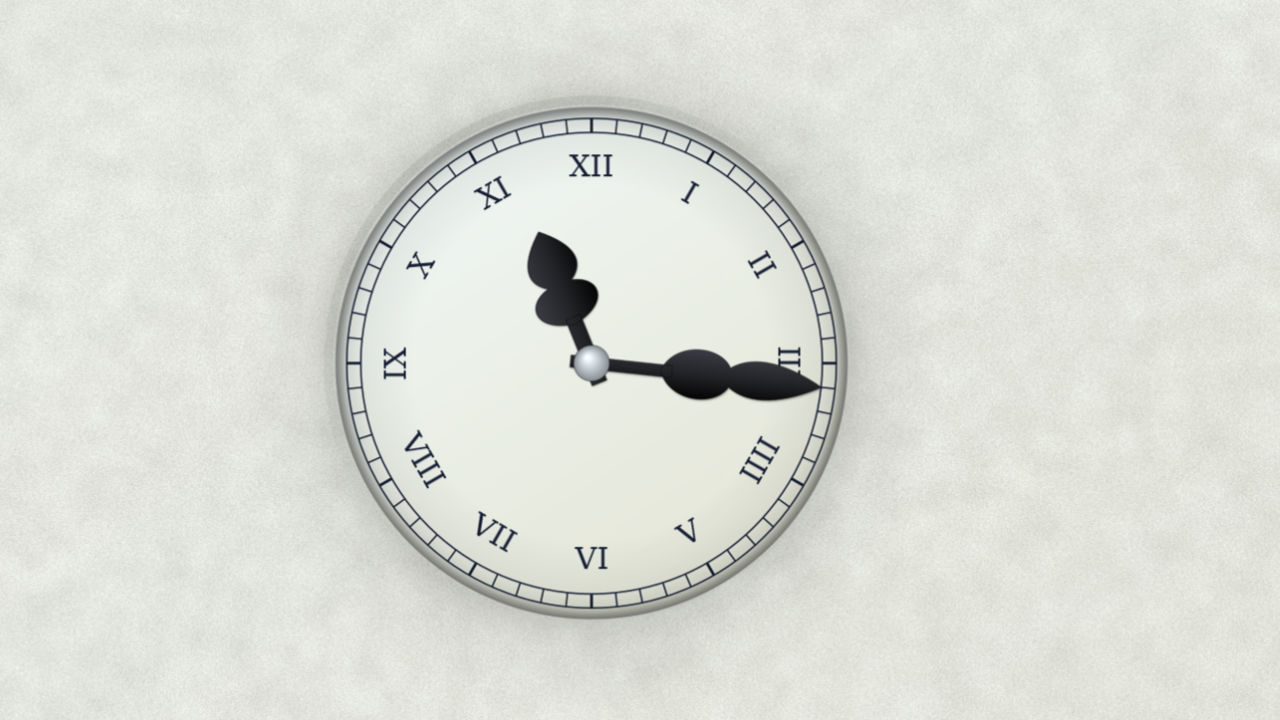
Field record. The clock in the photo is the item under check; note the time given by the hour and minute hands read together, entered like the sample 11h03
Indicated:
11h16
